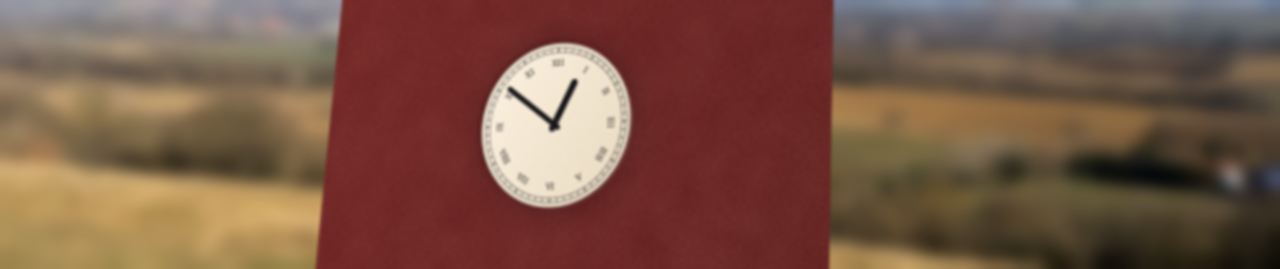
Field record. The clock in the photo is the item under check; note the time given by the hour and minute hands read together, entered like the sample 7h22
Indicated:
12h51
